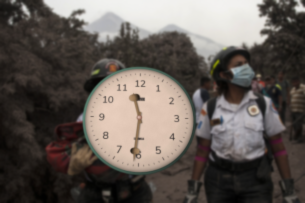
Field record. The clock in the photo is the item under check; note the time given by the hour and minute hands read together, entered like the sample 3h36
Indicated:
11h31
